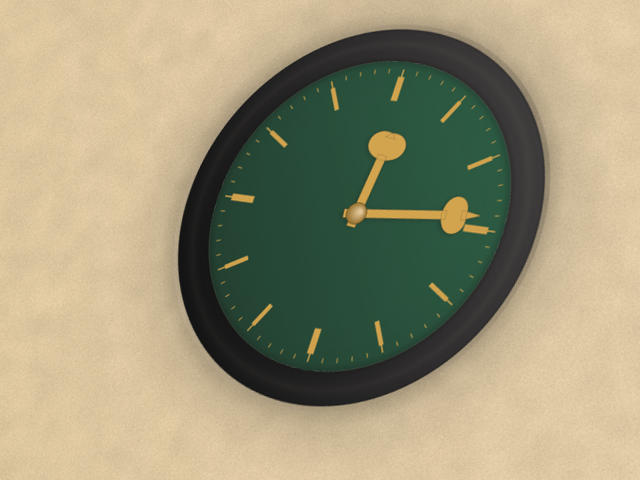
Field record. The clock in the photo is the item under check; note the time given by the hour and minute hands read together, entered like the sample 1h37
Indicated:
12h14
